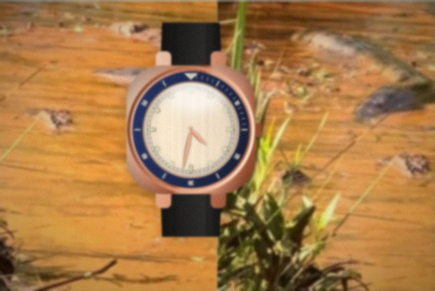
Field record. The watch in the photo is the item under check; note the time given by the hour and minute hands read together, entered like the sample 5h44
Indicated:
4h32
